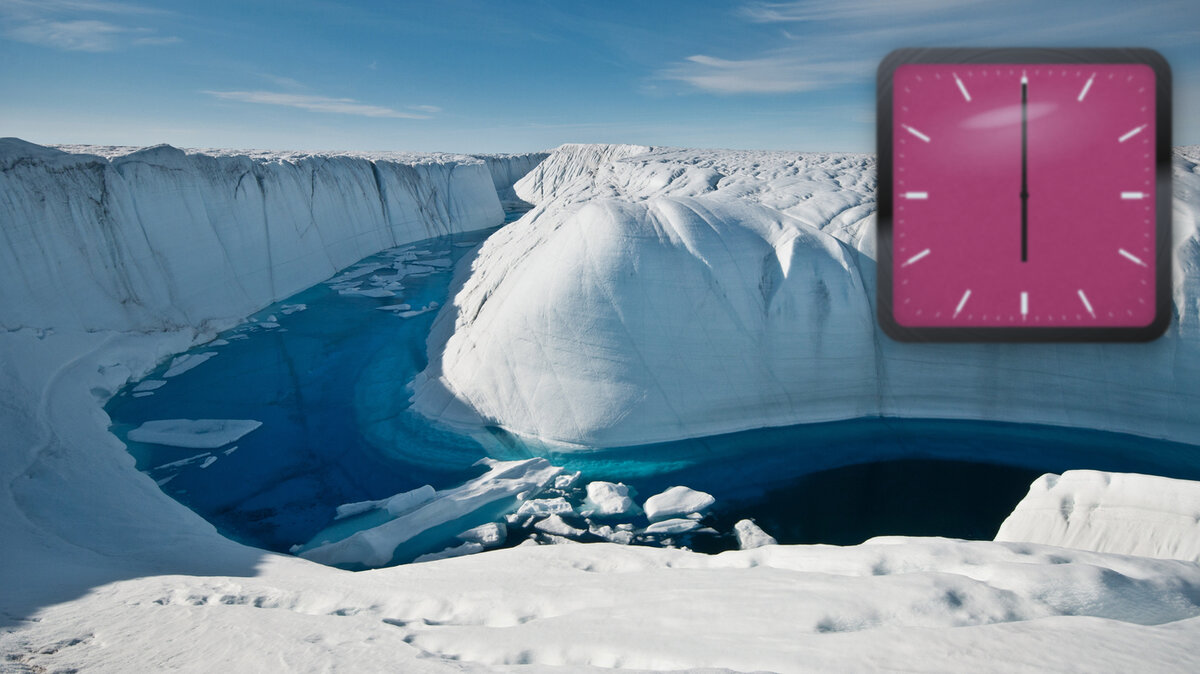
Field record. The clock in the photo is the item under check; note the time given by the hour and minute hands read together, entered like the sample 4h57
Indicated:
6h00
